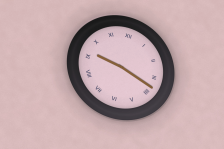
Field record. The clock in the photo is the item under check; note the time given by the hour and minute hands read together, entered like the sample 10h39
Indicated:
9h18
